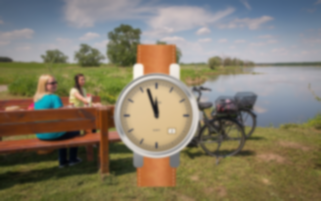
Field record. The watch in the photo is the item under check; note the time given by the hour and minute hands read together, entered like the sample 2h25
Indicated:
11h57
